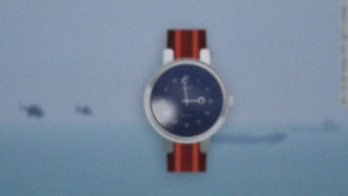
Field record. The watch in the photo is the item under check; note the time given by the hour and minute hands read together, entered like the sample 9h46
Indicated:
2h59
